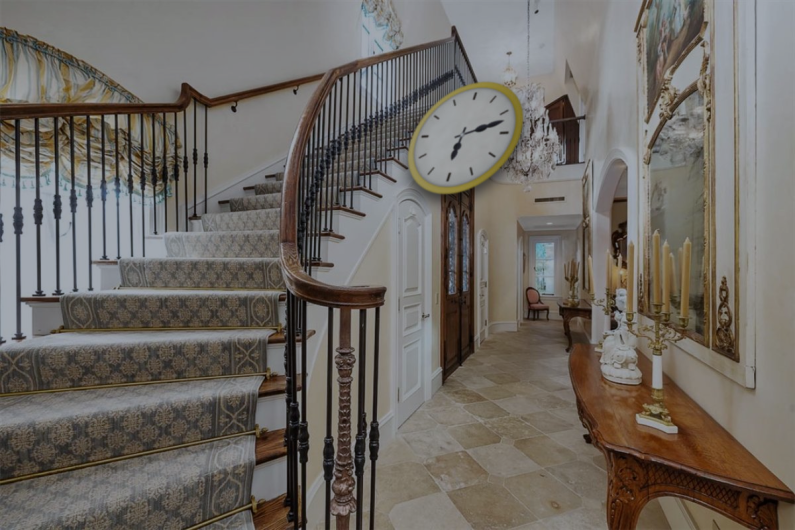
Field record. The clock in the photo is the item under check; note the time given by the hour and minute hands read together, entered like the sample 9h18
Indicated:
6h12
